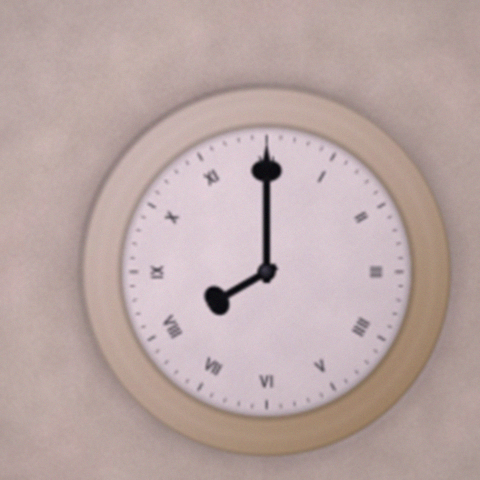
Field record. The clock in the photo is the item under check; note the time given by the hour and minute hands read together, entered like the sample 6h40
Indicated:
8h00
